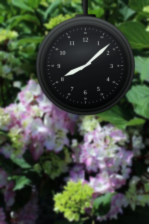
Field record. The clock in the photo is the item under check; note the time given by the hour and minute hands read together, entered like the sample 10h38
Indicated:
8h08
